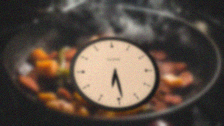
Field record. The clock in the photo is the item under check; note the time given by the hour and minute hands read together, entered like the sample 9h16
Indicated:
6h29
